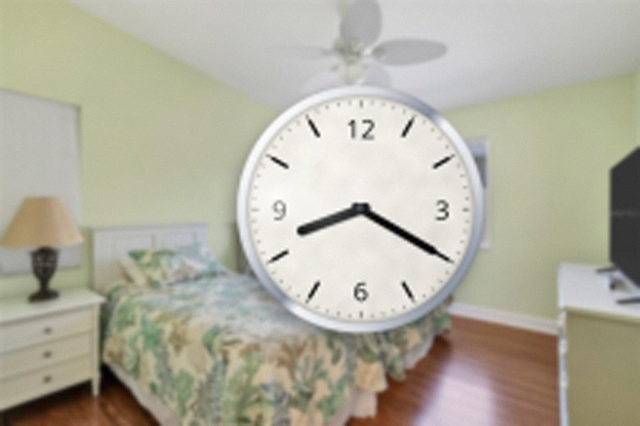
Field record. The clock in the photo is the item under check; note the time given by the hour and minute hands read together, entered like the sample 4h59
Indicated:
8h20
